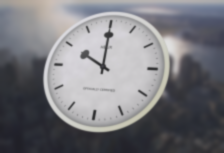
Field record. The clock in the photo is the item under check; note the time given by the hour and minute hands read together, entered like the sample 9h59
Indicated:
10h00
